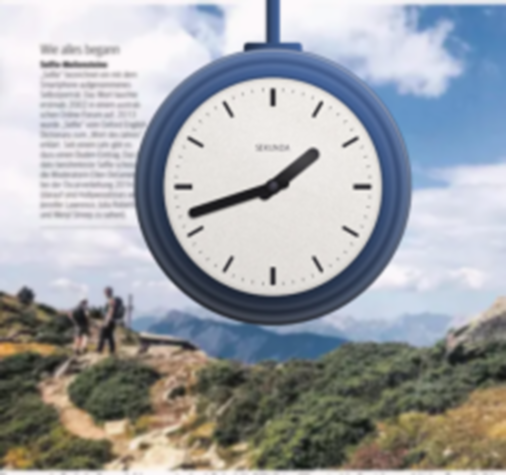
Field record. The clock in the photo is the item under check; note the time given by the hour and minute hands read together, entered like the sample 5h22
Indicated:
1h42
